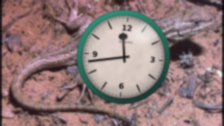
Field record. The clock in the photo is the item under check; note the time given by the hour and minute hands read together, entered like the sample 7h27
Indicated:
11h43
